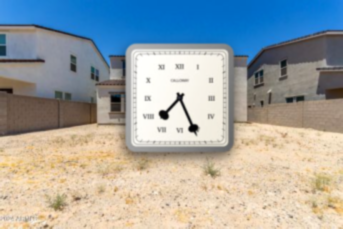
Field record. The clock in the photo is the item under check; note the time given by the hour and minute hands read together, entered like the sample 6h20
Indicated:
7h26
